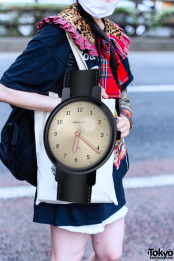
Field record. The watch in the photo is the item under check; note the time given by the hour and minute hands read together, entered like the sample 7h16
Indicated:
6h21
